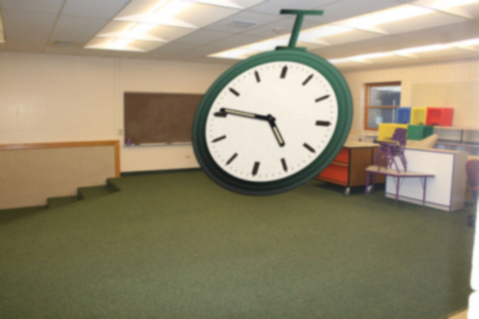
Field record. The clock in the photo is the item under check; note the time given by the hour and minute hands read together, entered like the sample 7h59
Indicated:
4h46
